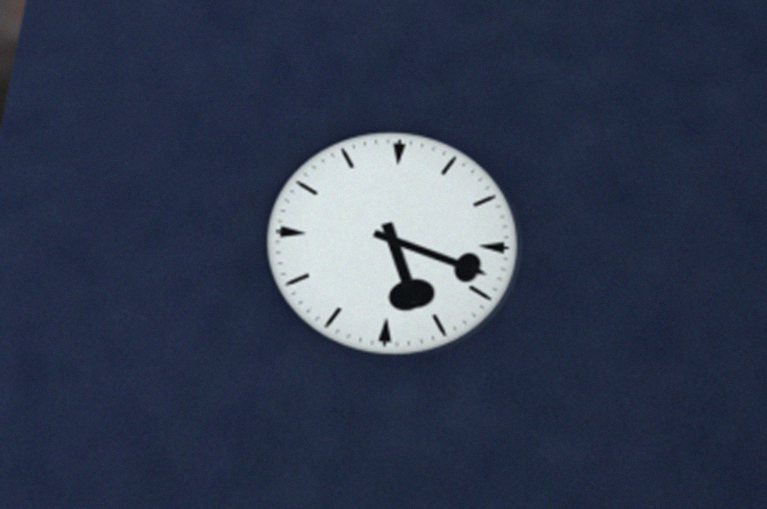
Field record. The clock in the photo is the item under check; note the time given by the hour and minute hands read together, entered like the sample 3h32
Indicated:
5h18
